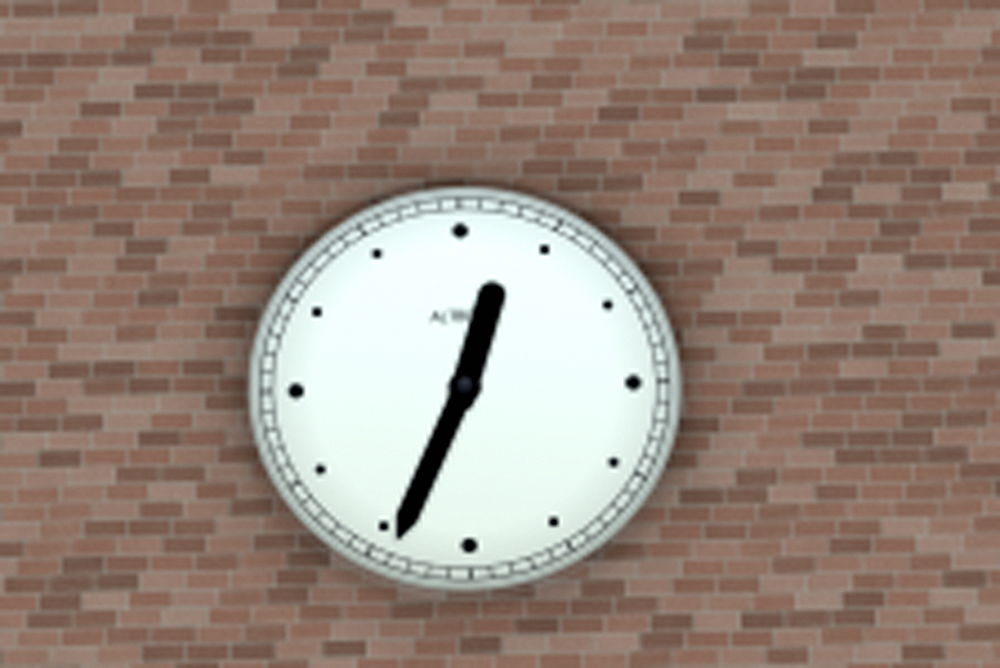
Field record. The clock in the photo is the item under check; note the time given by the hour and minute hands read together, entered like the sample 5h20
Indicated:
12h34
